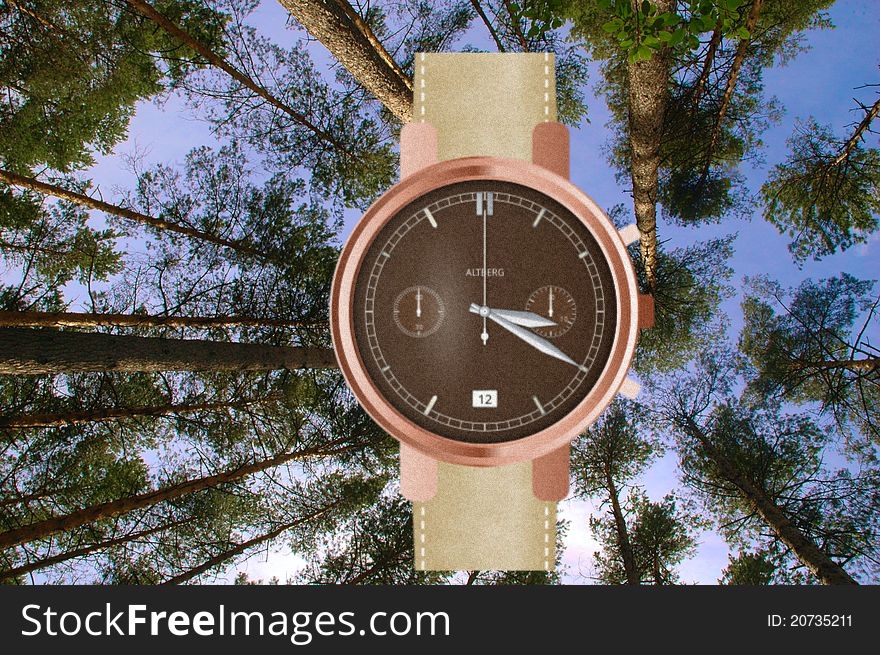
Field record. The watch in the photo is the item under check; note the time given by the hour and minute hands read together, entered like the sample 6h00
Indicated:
3h20
